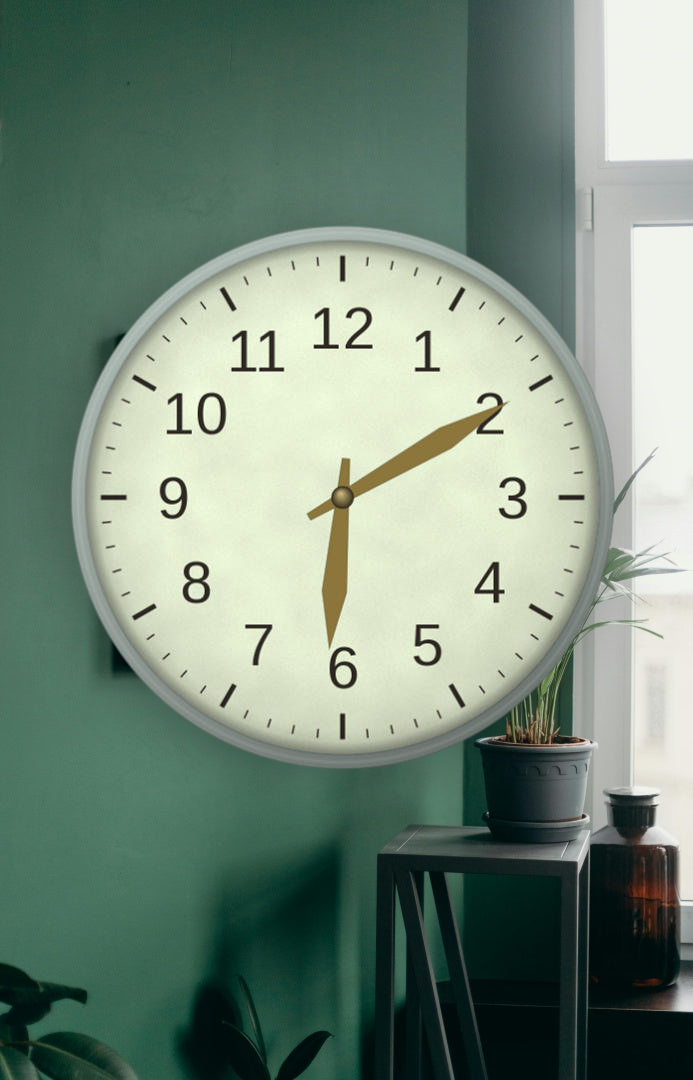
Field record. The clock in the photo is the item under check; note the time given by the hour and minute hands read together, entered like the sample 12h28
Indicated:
6h10
